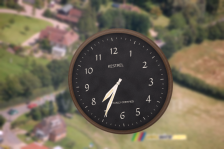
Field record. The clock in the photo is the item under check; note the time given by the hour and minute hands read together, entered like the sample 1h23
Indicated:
7h35
